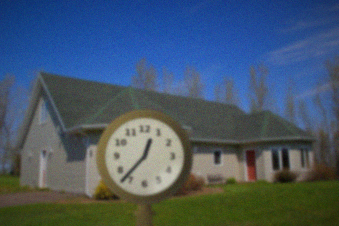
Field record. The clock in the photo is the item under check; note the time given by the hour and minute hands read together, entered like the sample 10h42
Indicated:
12h37
